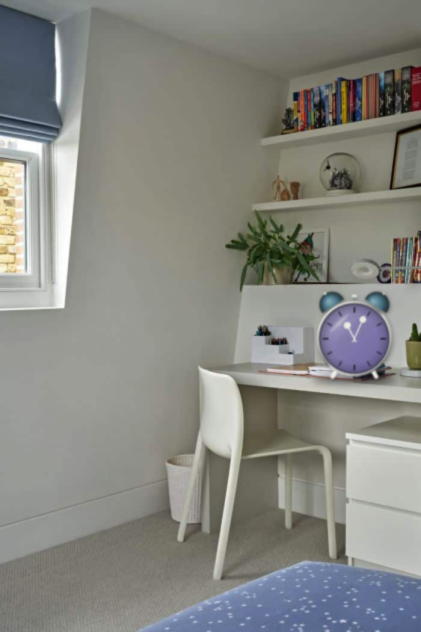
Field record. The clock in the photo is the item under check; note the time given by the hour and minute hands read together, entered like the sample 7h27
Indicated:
11h04
